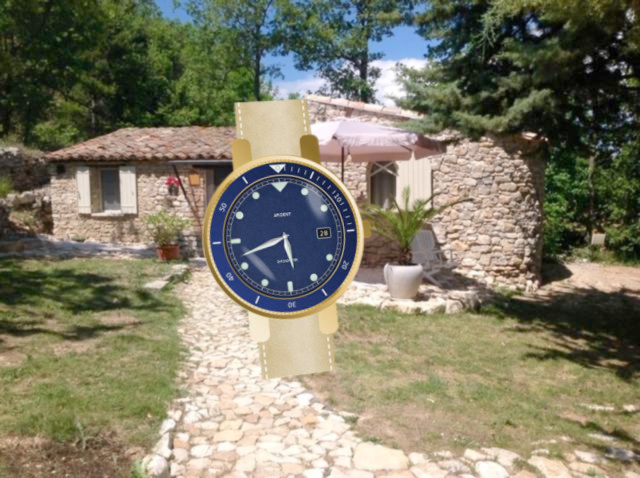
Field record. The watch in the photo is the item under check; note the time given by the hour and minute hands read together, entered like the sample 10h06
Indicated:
5h42
